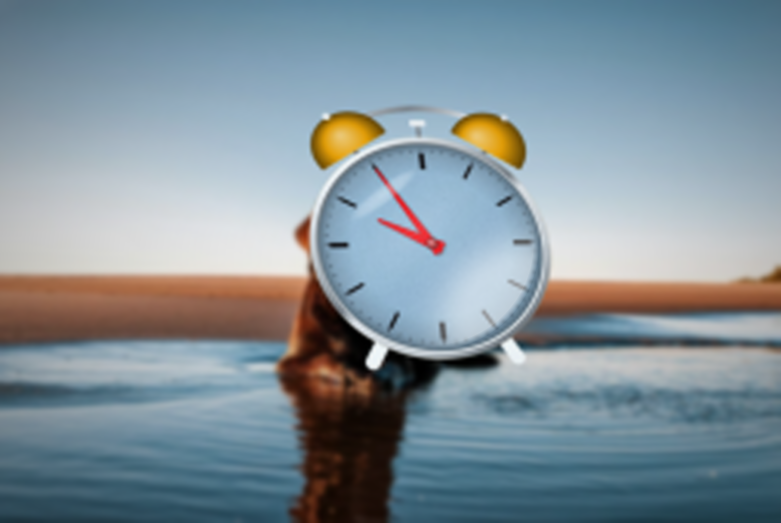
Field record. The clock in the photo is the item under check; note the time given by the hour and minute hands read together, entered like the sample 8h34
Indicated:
9h55
